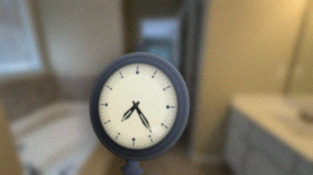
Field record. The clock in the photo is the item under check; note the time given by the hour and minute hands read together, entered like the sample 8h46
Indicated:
7h24
